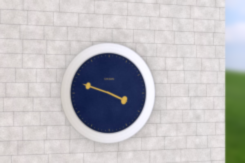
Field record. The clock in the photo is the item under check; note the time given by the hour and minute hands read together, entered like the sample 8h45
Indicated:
3h48
